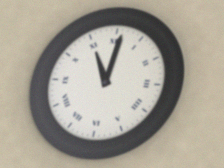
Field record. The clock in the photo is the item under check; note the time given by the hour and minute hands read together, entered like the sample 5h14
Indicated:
11h01
